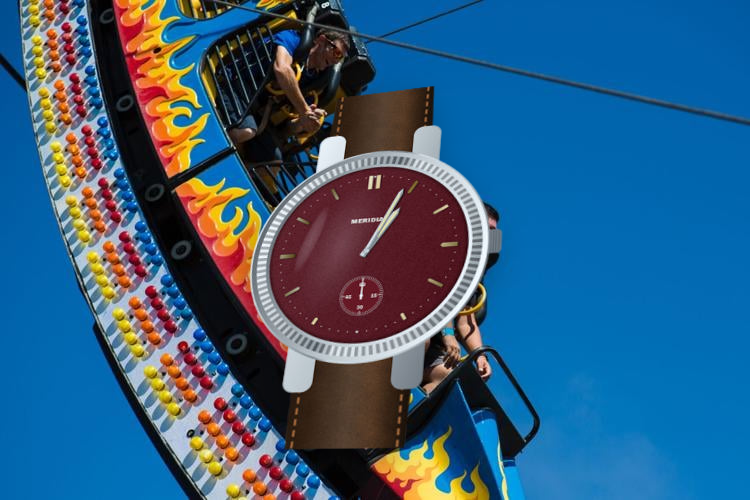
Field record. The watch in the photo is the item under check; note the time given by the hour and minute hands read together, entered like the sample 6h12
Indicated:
1h04
